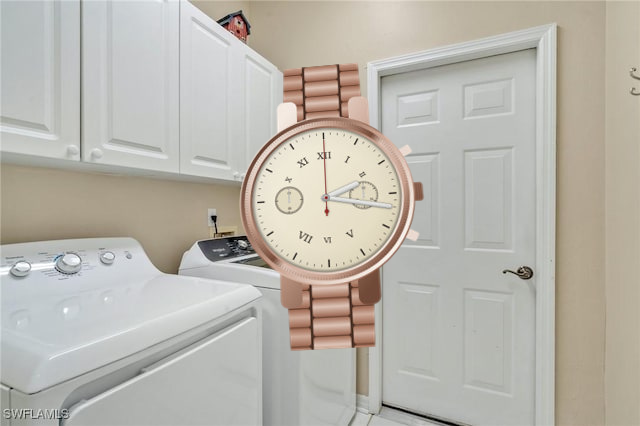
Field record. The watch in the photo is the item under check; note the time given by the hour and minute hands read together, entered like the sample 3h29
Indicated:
2h17
